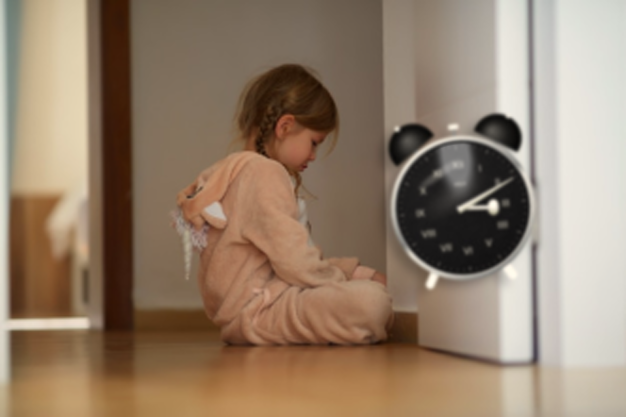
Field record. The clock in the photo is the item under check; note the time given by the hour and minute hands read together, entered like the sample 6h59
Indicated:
3h11
